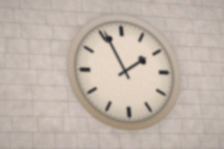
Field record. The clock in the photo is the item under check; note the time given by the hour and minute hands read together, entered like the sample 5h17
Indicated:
1h56
